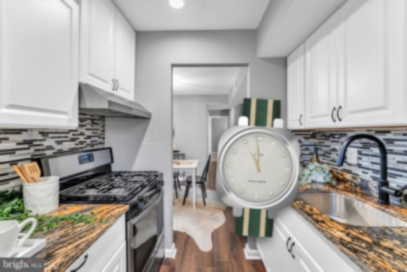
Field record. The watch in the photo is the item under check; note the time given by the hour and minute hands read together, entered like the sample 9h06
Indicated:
10h59
